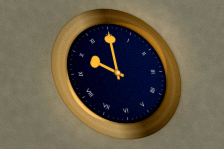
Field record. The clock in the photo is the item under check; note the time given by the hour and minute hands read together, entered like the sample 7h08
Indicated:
10h00
